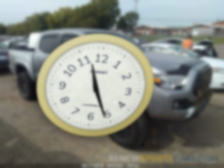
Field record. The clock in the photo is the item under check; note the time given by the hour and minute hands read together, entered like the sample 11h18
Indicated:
11h26
